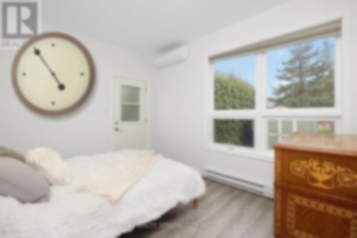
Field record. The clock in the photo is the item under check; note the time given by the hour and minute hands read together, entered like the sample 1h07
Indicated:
4h54
